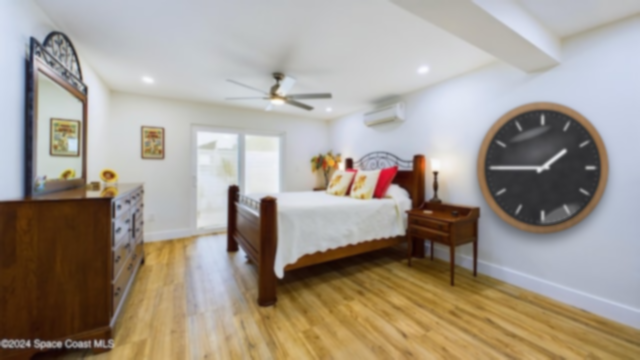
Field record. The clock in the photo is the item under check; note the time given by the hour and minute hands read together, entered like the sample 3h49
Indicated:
1h45
